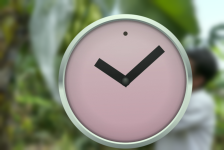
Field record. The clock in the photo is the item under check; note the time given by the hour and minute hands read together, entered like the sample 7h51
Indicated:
10h08
